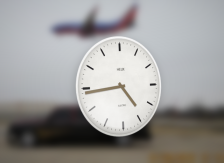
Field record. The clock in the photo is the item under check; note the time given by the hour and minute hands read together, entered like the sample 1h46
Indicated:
4h44
